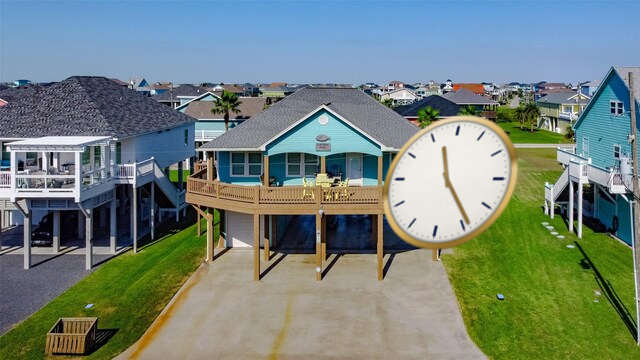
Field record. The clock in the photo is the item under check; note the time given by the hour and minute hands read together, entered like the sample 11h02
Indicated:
11h24
